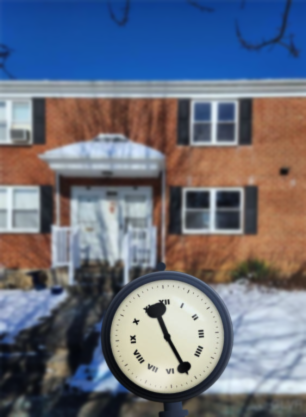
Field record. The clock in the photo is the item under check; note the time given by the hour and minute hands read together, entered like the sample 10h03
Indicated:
11h26
